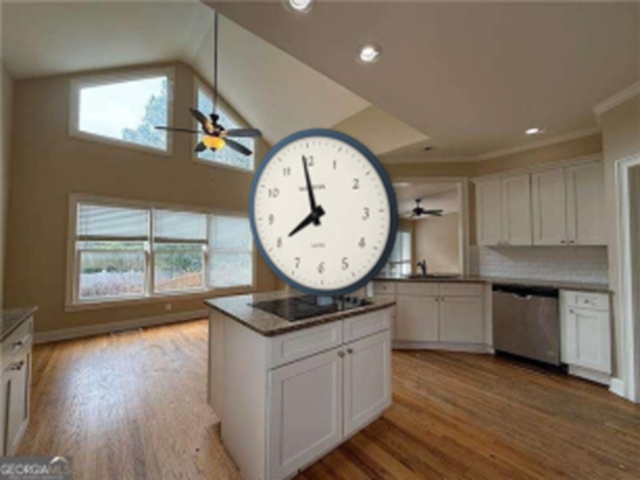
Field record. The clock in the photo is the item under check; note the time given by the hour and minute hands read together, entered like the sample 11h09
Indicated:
7h59
